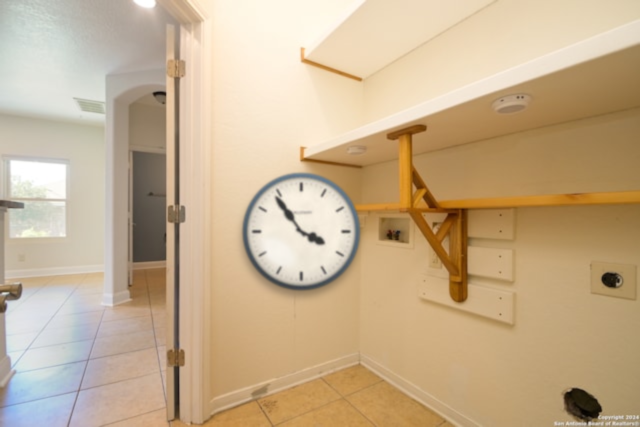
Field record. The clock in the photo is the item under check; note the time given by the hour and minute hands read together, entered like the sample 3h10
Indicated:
3h54
